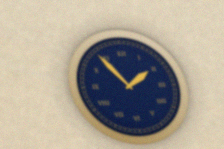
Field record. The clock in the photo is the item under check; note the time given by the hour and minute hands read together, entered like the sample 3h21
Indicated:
1h54
